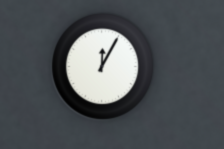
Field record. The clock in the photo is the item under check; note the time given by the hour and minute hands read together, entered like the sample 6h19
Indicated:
12h05
